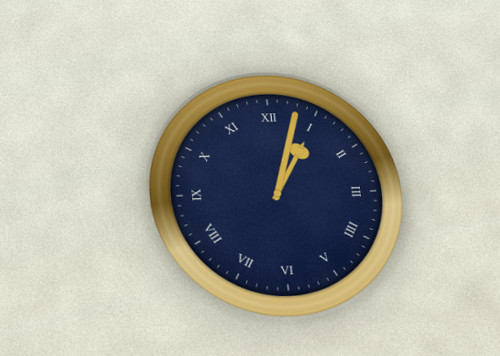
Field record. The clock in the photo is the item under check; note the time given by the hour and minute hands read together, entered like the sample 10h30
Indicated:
1h03
